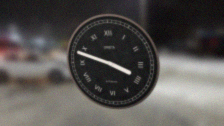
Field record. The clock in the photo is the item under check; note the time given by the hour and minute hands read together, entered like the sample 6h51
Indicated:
3h48
